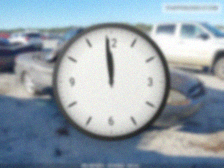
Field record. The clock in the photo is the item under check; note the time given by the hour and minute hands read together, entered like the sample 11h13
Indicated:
11h59
